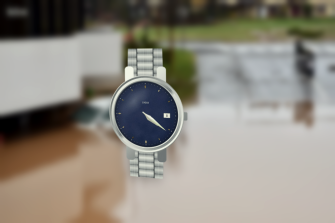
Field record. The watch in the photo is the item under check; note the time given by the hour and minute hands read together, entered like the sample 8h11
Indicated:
4h21
